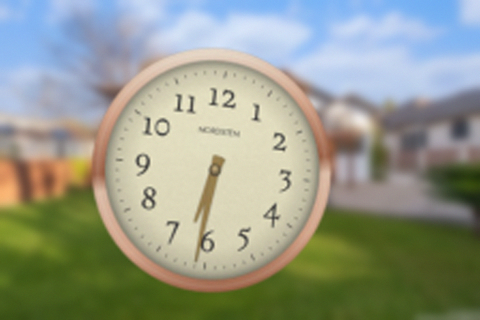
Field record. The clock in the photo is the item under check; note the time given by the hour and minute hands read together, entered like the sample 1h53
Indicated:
6h31
